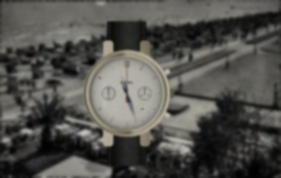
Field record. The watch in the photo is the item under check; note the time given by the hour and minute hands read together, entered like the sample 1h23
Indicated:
11h27
